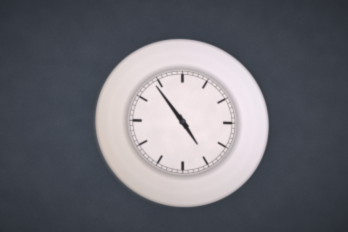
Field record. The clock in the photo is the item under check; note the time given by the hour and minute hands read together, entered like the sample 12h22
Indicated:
4h54
